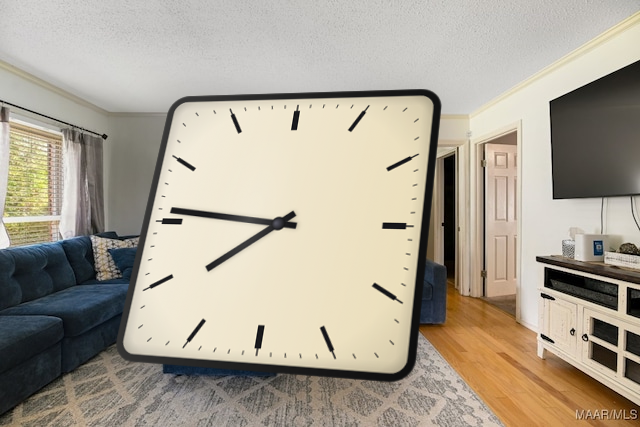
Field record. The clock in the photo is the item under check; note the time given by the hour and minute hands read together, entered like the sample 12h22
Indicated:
7h46
